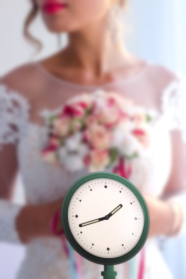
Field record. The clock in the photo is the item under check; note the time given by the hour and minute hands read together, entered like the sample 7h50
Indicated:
1h42
